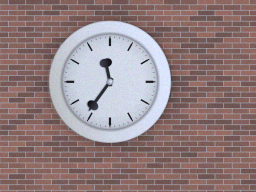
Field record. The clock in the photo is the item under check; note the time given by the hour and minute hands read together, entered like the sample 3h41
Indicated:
11h36
